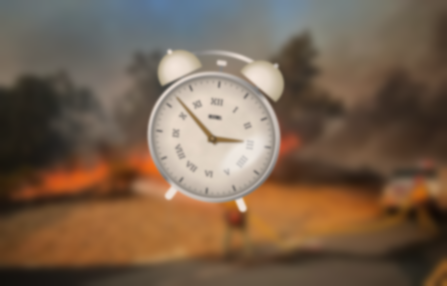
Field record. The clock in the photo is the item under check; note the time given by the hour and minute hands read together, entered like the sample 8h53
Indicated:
2h52
